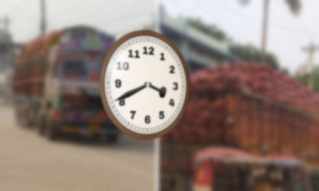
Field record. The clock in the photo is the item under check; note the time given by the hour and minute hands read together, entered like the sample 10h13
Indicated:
3h41
